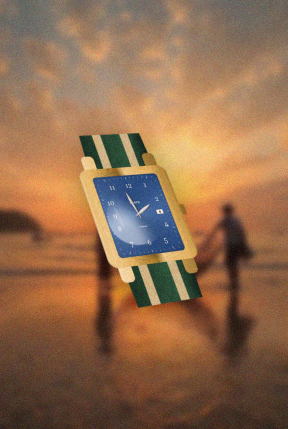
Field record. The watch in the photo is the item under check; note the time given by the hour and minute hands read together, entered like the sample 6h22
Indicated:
1h58
